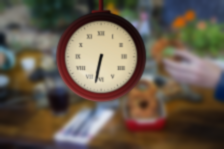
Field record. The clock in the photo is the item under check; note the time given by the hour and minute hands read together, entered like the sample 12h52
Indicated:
6h32
